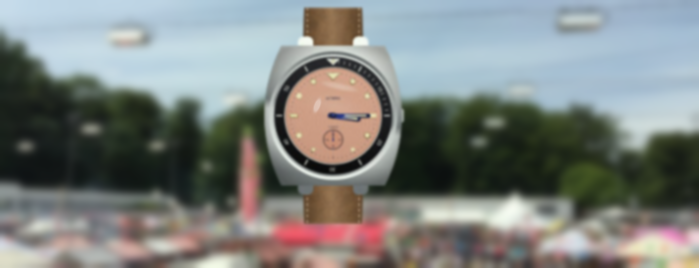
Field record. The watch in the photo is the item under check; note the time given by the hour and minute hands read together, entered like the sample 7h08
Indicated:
3h15
